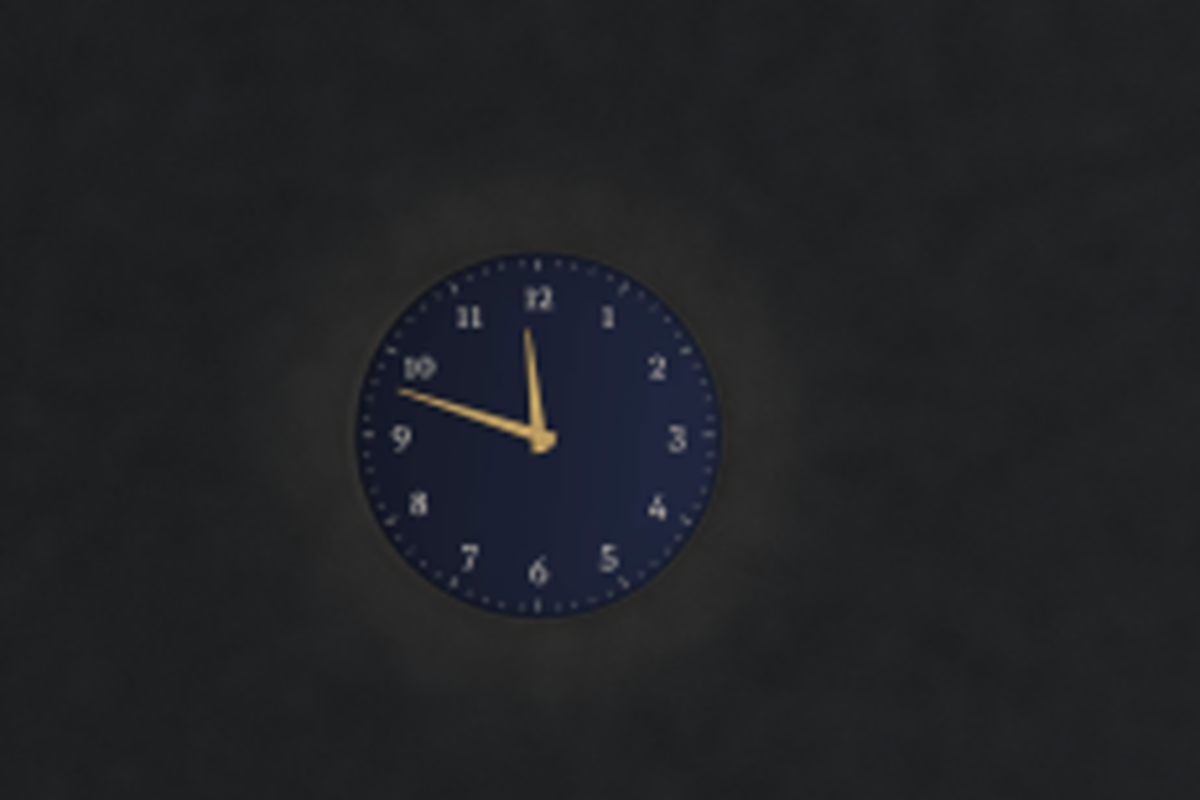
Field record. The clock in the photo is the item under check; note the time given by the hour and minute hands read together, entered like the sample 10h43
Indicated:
11h48
